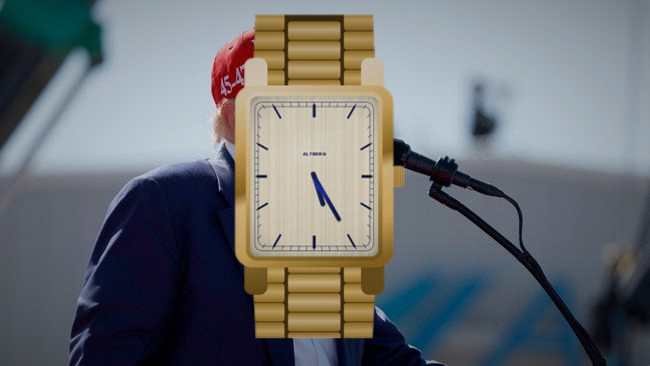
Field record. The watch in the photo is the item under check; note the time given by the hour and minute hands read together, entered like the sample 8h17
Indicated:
5h25
